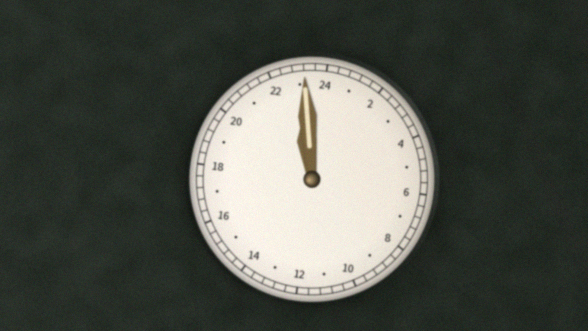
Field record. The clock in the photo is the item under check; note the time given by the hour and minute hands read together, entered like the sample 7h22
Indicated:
22h58
